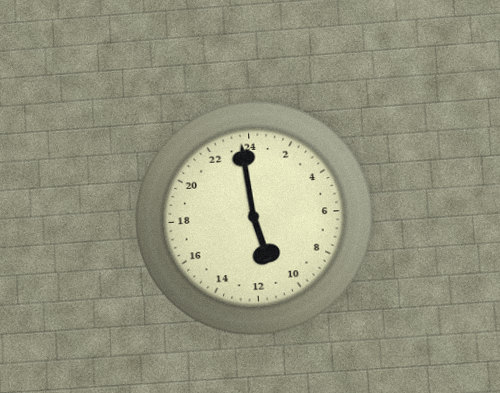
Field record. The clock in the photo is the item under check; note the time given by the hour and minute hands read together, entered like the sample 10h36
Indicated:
10h59
